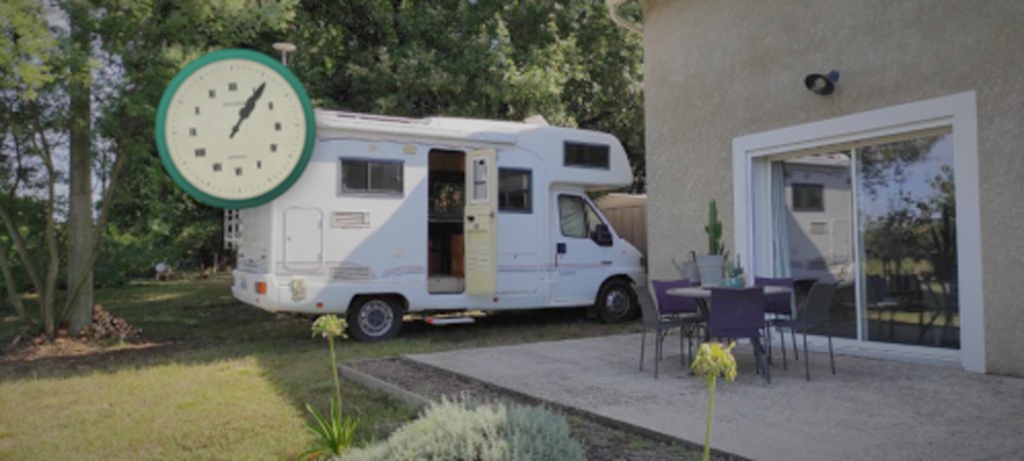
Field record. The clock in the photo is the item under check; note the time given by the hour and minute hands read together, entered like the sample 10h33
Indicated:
1h06
